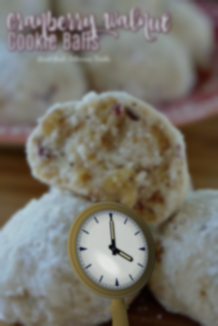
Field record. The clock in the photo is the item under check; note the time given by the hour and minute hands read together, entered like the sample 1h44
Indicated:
4h00
